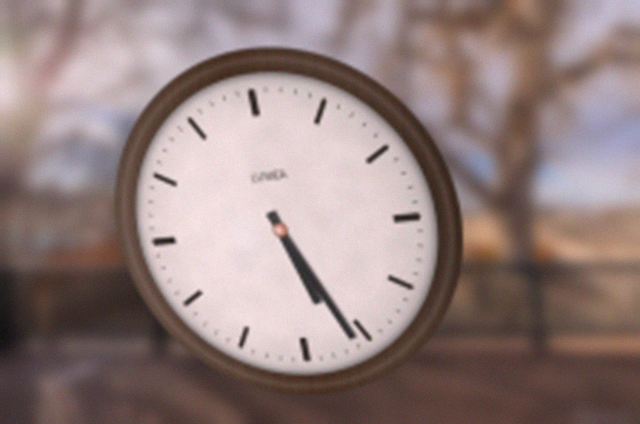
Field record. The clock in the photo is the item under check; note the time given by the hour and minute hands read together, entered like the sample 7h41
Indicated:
5h26
